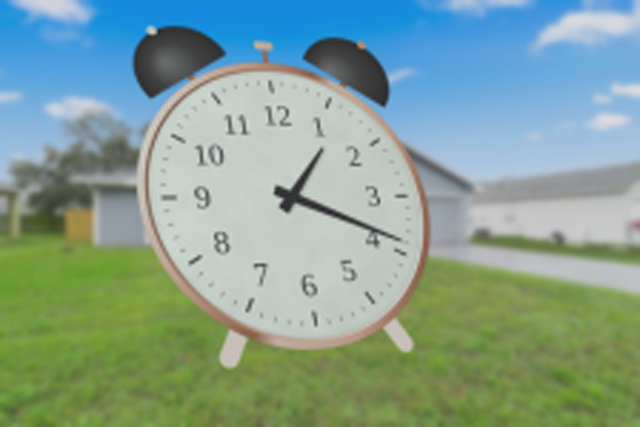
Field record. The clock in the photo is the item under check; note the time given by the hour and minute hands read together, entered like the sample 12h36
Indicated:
1h19
